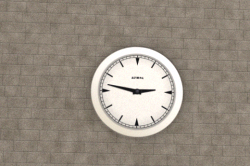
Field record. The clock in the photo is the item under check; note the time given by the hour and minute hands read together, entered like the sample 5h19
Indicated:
2h47
